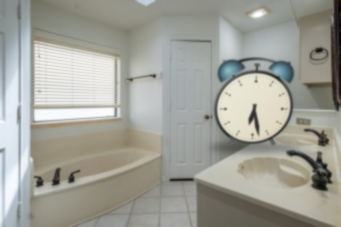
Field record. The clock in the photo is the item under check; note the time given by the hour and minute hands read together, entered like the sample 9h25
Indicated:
6h28
